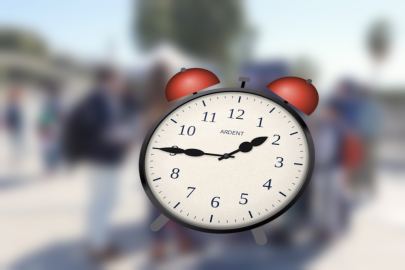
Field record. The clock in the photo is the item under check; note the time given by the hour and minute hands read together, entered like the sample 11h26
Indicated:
1h45
